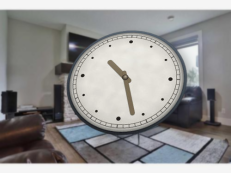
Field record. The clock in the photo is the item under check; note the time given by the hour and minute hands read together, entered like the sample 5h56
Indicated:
10h27
